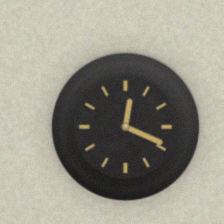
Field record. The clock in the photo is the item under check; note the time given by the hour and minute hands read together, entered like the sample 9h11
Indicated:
12h19
